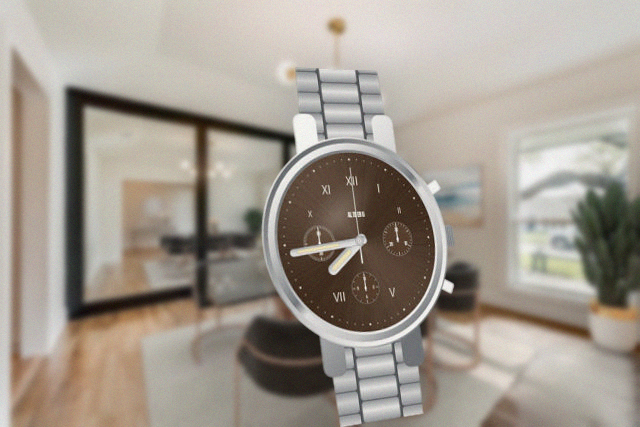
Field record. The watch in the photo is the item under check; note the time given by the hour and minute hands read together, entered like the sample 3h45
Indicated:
7h44
